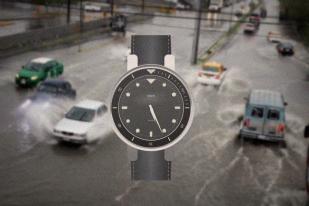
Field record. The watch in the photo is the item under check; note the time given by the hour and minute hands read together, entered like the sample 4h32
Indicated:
5h26
